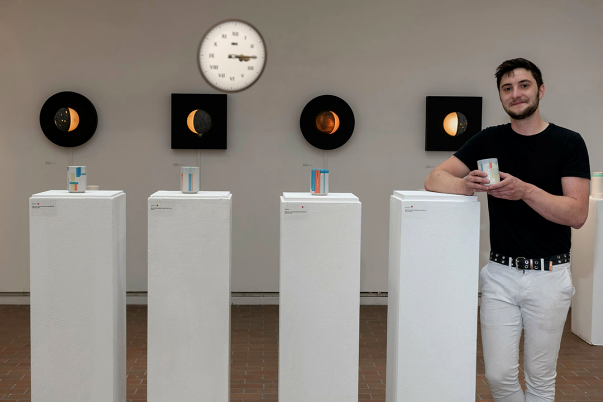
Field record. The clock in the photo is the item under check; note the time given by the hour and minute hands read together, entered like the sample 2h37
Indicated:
3h15
